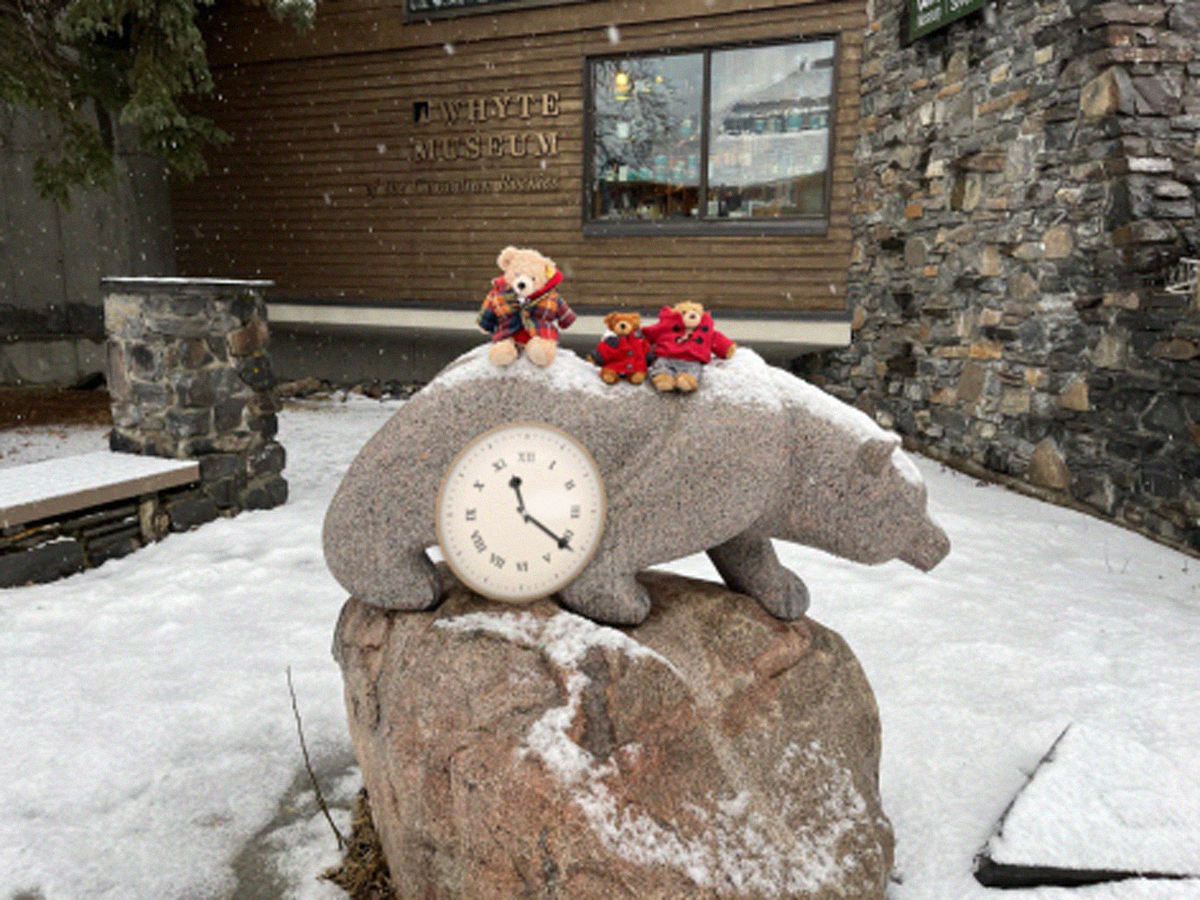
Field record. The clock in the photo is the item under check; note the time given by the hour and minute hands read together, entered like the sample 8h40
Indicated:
11h21
